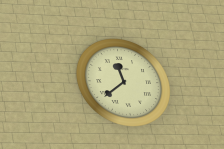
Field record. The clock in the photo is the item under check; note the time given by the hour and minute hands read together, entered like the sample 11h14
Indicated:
11h39
